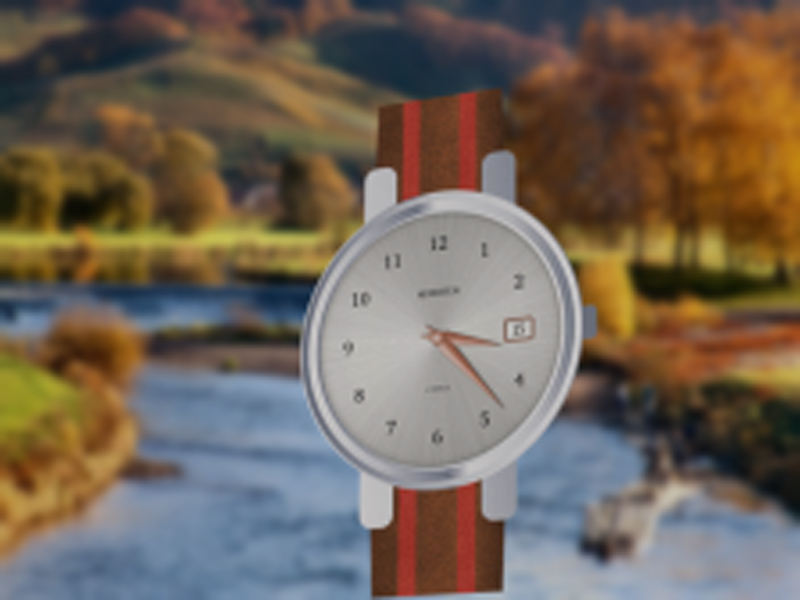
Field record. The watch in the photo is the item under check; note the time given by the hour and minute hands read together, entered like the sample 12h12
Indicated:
3h23
